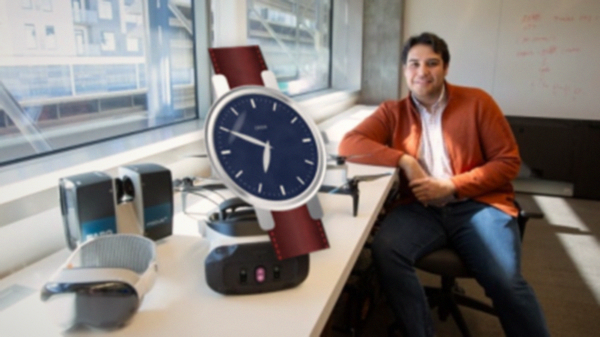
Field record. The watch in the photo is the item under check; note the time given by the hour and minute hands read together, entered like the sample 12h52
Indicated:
6h50
